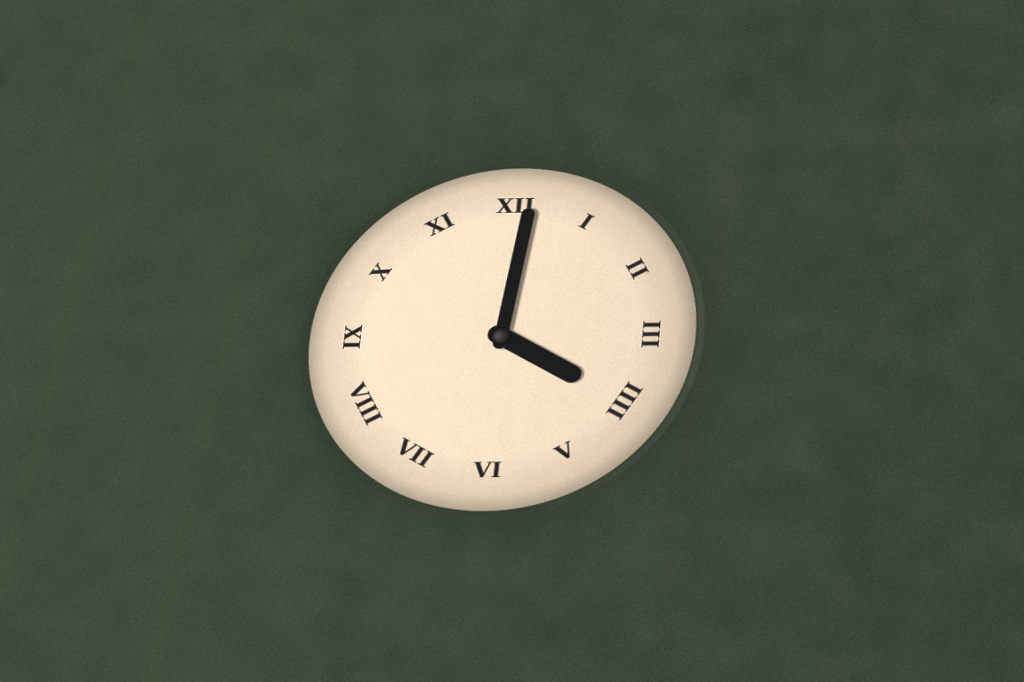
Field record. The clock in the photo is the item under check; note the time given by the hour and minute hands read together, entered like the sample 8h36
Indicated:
4h01
